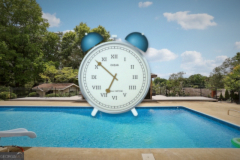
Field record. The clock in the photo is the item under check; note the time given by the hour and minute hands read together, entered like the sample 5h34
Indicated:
6h52
